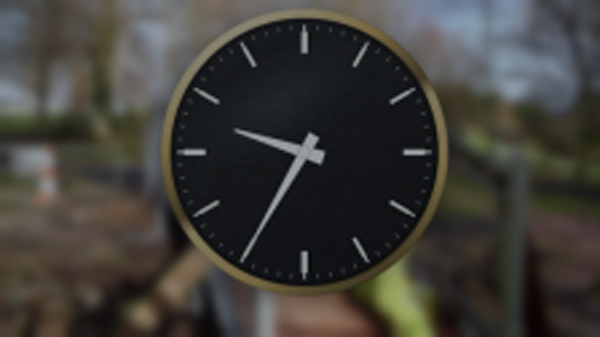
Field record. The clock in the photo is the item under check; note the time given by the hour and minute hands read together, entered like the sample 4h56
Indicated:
9h35
